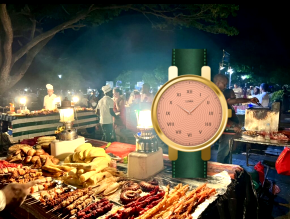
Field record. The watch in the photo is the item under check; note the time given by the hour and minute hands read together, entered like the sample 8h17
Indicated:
10h08
